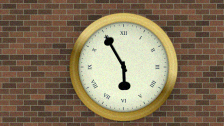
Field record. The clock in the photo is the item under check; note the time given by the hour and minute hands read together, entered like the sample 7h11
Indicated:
5h55
